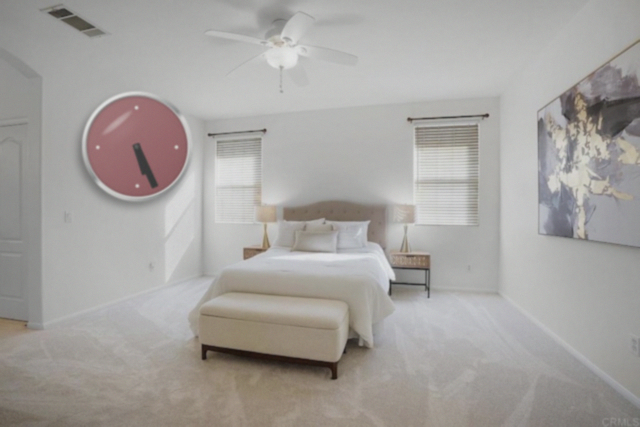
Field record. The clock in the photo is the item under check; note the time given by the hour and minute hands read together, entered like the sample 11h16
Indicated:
5h26
